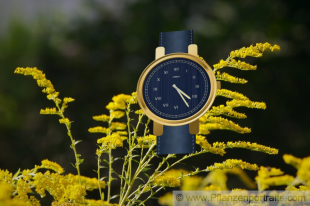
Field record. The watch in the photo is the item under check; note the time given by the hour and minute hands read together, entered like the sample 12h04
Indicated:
4h25
